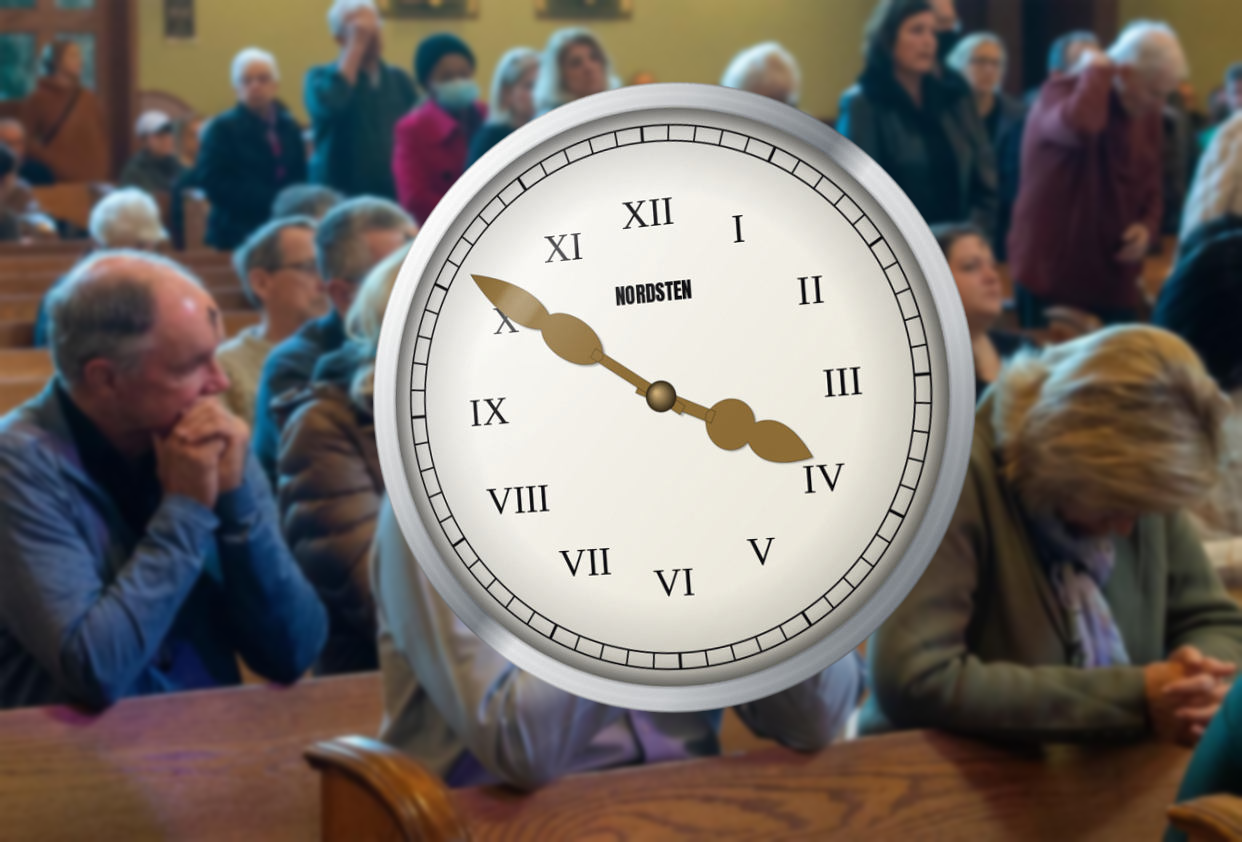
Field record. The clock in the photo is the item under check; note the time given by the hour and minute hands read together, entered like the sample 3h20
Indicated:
3h51
